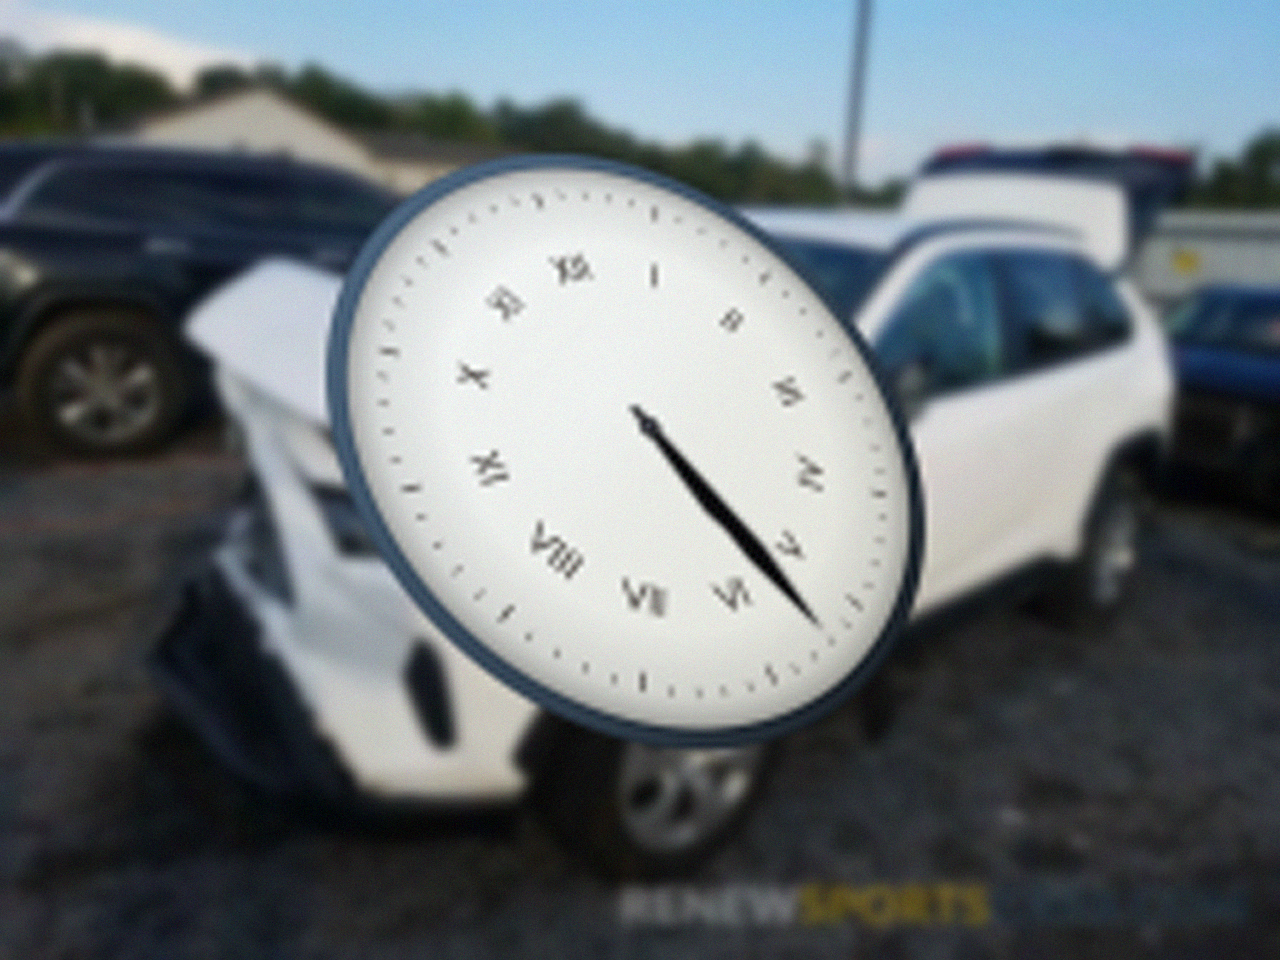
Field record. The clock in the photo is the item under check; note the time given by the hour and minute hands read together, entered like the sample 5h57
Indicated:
5h27
